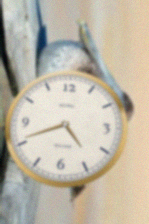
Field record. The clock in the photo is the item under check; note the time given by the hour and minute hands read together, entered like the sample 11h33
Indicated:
4h41
